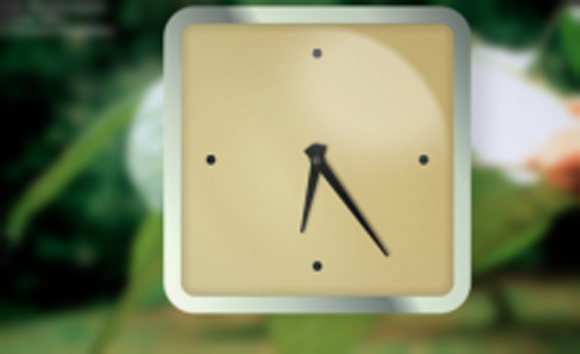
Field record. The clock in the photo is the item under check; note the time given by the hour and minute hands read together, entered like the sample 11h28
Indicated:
6h24
